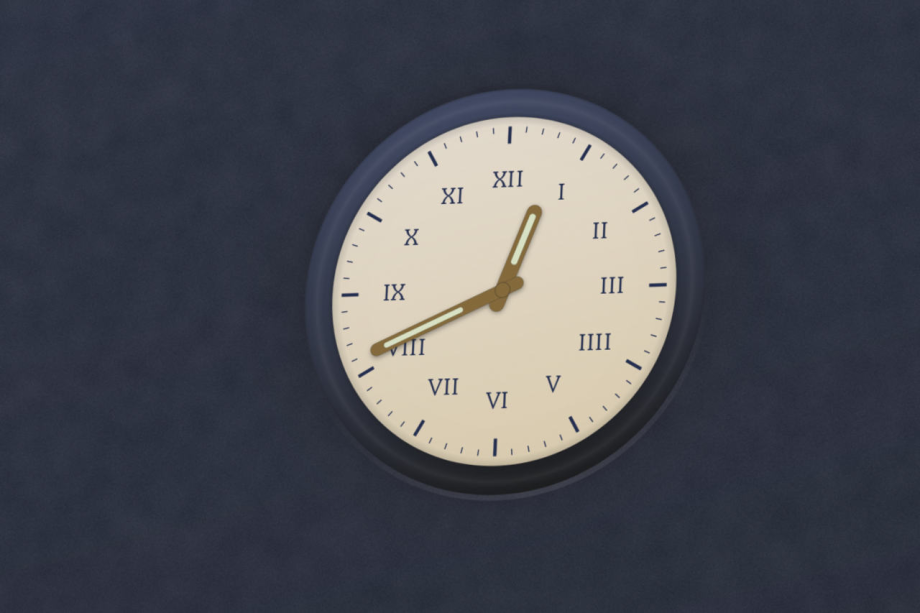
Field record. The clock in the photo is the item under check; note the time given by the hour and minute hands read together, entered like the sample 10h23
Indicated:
12h41
